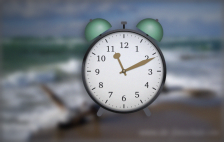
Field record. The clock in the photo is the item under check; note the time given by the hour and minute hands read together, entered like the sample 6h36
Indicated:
11h11
